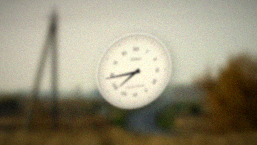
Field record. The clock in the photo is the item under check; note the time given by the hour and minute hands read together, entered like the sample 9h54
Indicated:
7h44
